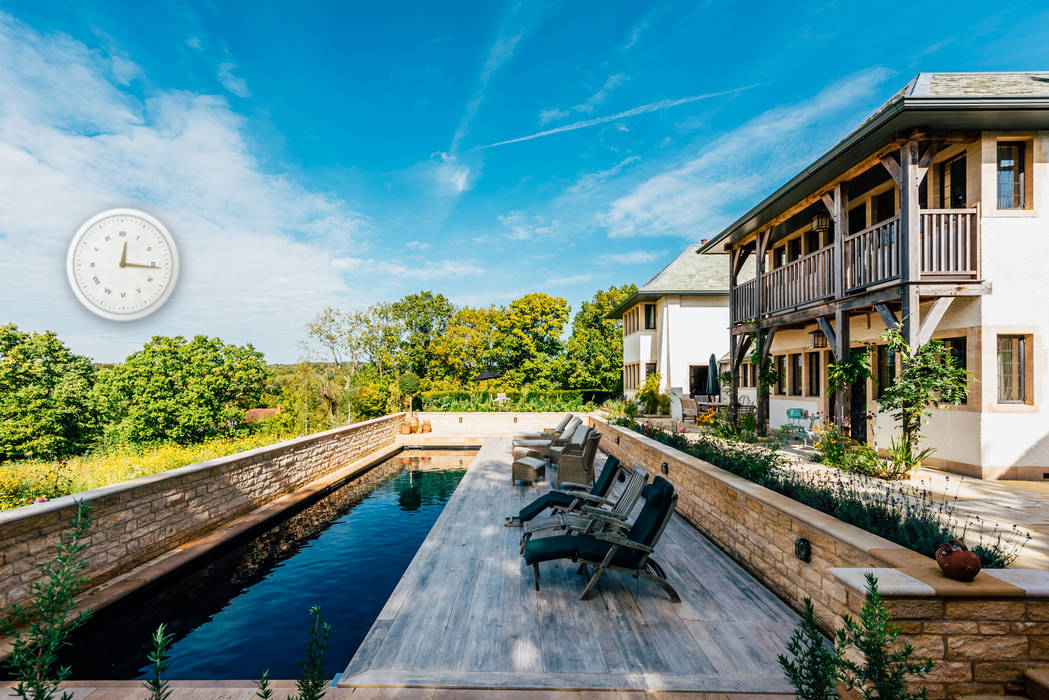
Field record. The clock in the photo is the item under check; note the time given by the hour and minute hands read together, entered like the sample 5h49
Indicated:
12h16
